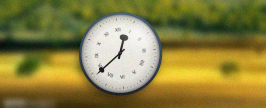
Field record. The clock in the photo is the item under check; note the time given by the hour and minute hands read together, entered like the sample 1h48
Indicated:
12h39
